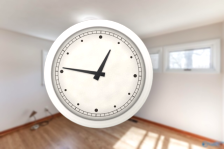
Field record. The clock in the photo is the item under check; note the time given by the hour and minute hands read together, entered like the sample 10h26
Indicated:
12h46
